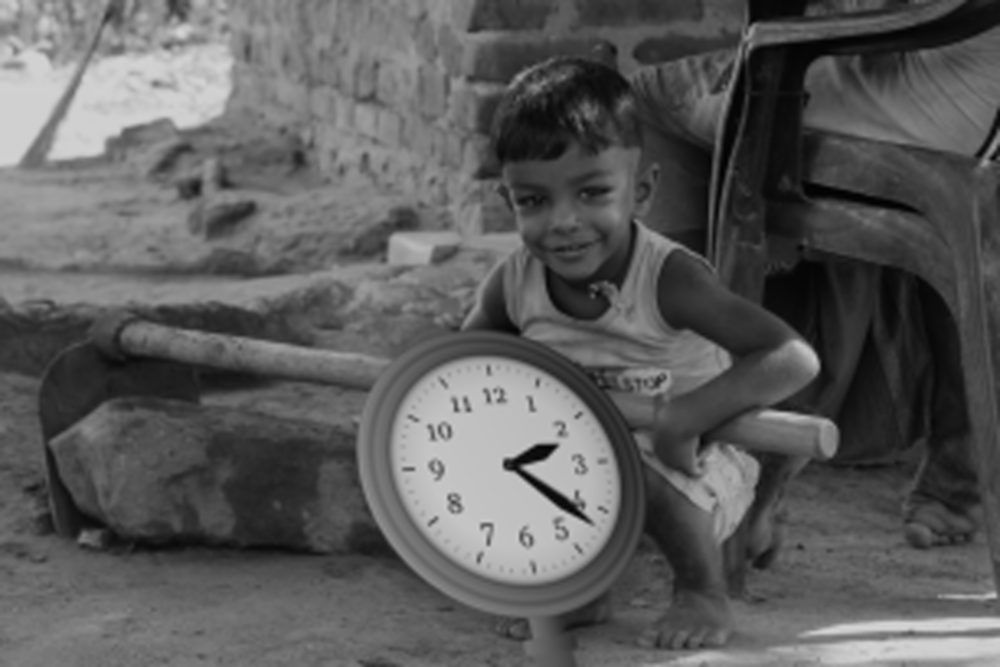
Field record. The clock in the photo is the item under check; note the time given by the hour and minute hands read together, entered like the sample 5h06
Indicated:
2h22
